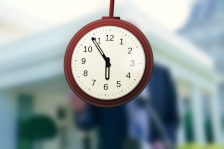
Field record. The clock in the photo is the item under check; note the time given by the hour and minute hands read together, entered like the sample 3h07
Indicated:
5h54
